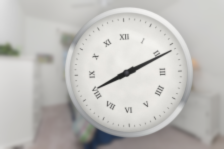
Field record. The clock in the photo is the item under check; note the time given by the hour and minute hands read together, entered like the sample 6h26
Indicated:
8h11
